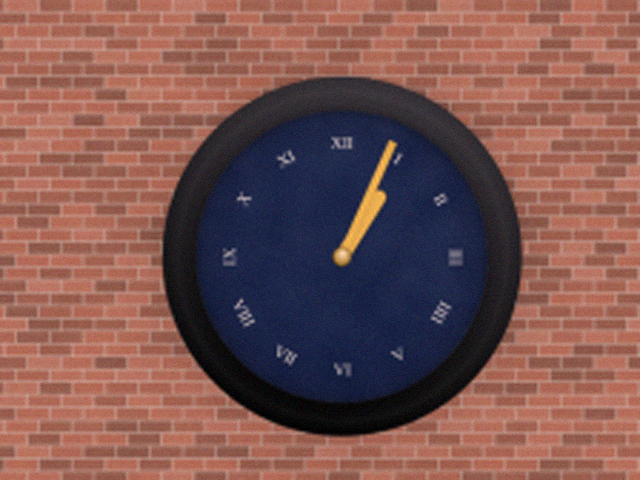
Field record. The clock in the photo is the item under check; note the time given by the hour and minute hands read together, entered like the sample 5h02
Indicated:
1h04
